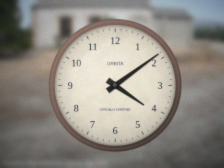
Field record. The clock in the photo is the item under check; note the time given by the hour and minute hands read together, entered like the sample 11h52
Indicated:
4h09
